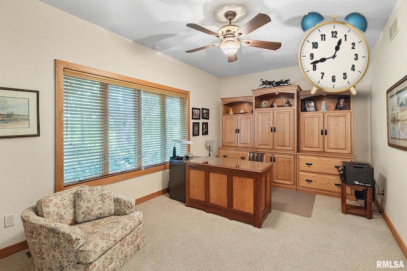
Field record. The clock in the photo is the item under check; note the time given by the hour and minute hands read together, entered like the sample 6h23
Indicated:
12h42
